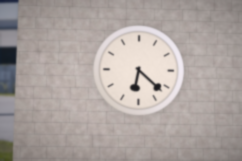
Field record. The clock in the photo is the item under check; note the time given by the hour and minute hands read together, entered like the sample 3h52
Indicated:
6h22
